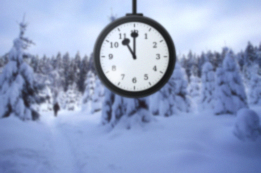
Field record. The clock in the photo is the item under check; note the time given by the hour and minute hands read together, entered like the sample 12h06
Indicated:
11h00
